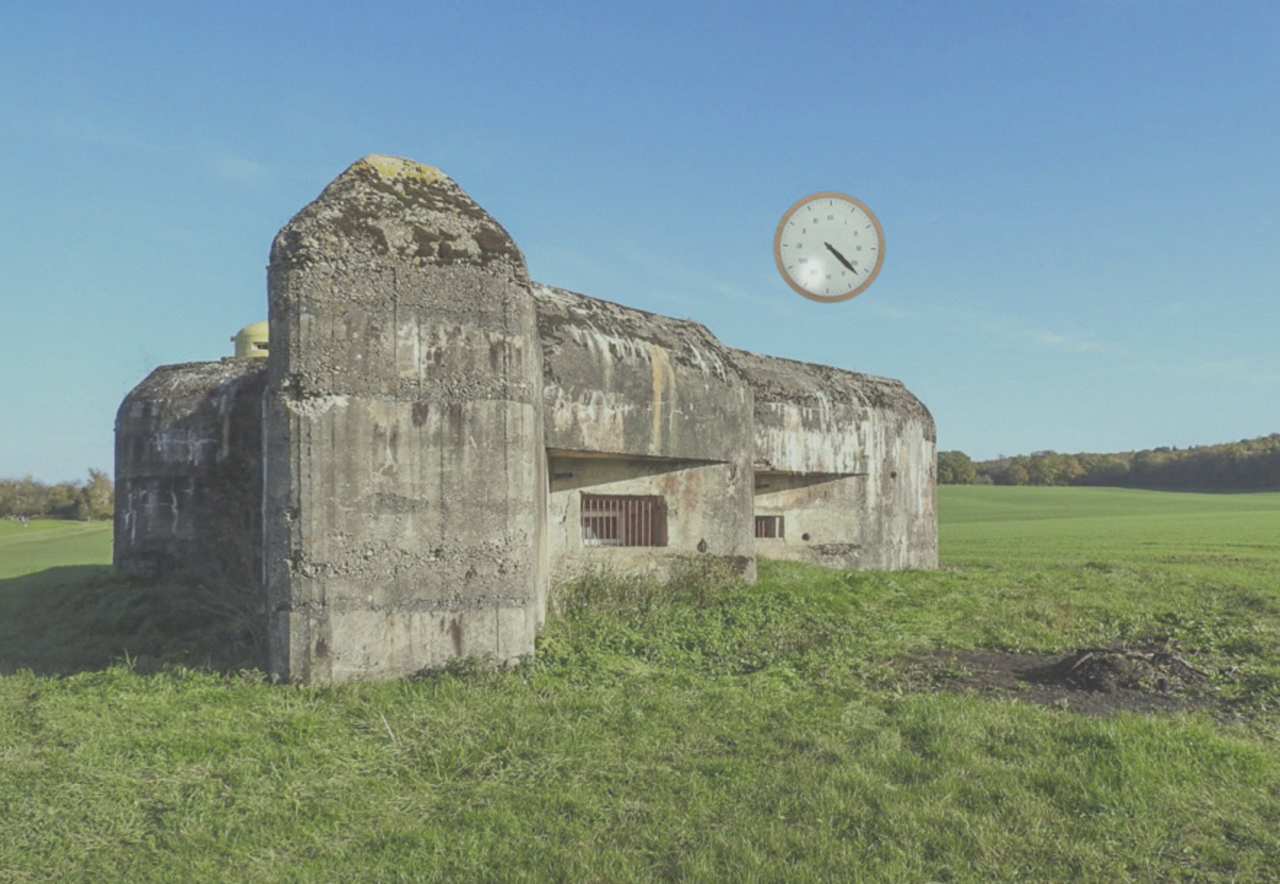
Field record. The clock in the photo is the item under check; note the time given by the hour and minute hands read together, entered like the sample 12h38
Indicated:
4h22
